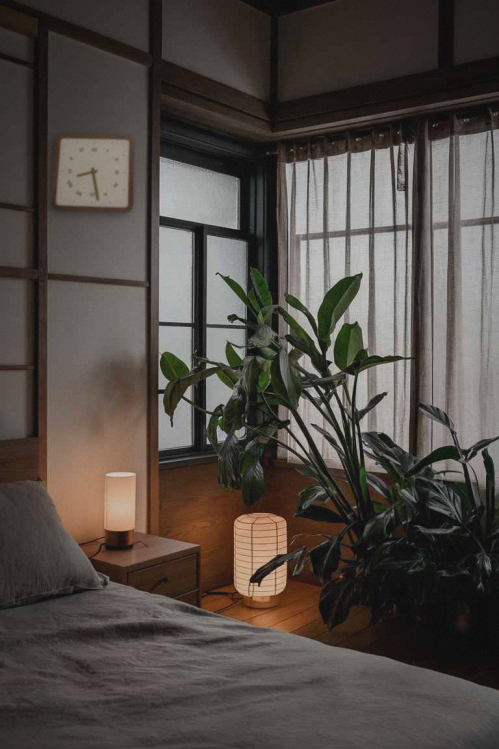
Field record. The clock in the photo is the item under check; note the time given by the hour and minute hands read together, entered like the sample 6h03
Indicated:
8h28
